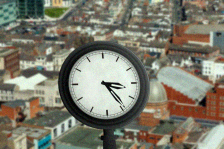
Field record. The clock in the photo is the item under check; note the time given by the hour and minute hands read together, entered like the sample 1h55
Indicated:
3h24
